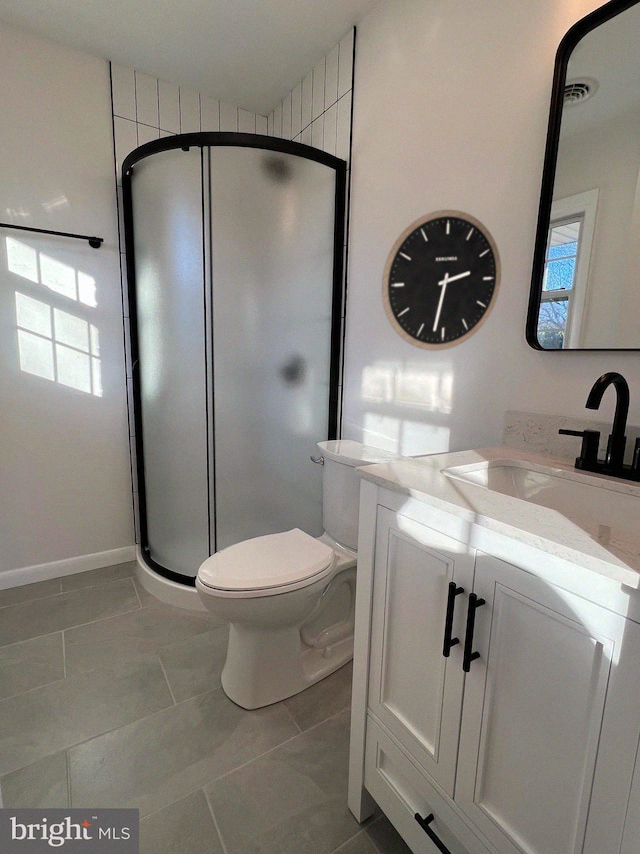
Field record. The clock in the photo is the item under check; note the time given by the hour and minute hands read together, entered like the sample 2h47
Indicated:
2h32
